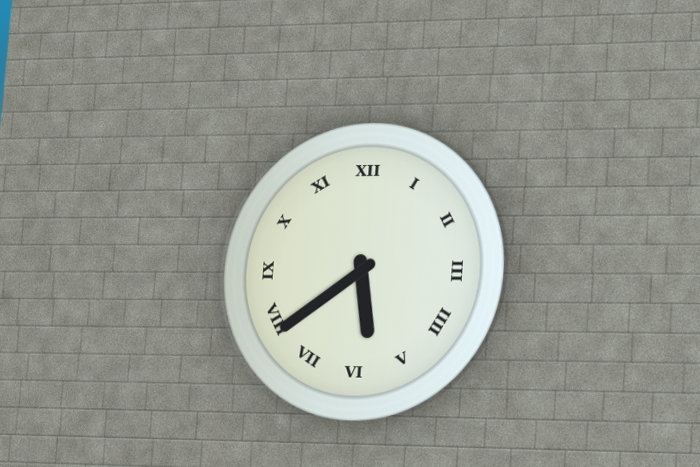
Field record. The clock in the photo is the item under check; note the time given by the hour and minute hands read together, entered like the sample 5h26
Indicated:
5h39
